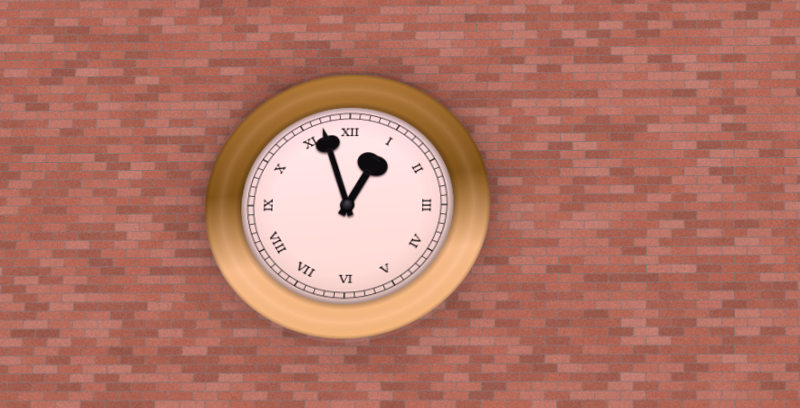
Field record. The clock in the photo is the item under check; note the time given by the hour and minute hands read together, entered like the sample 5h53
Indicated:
12h57
